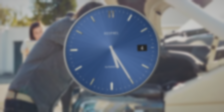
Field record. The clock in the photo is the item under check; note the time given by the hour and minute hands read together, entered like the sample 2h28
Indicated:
5h25
